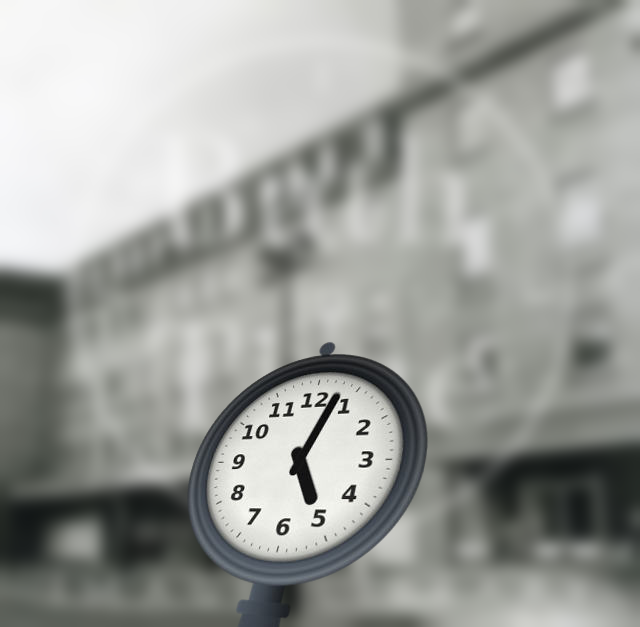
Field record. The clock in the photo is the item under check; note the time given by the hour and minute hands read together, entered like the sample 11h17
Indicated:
5h03
